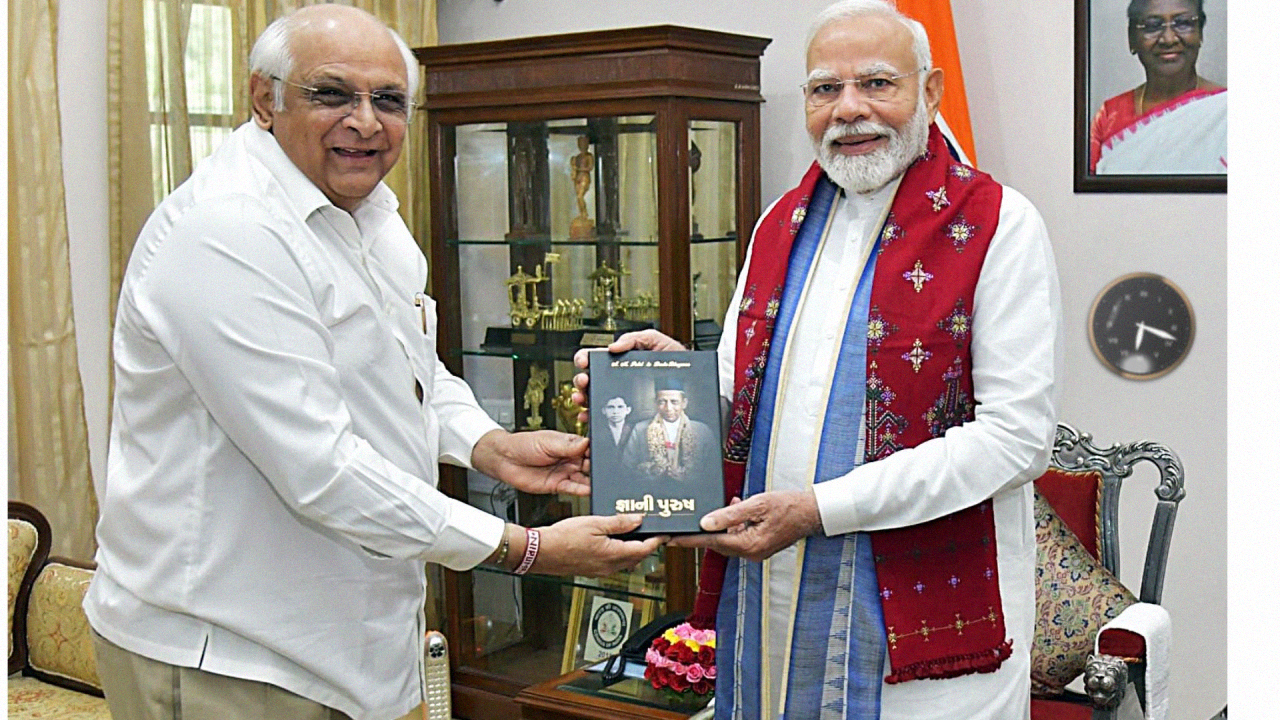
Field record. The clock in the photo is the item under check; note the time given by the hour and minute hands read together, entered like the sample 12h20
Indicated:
6h18
